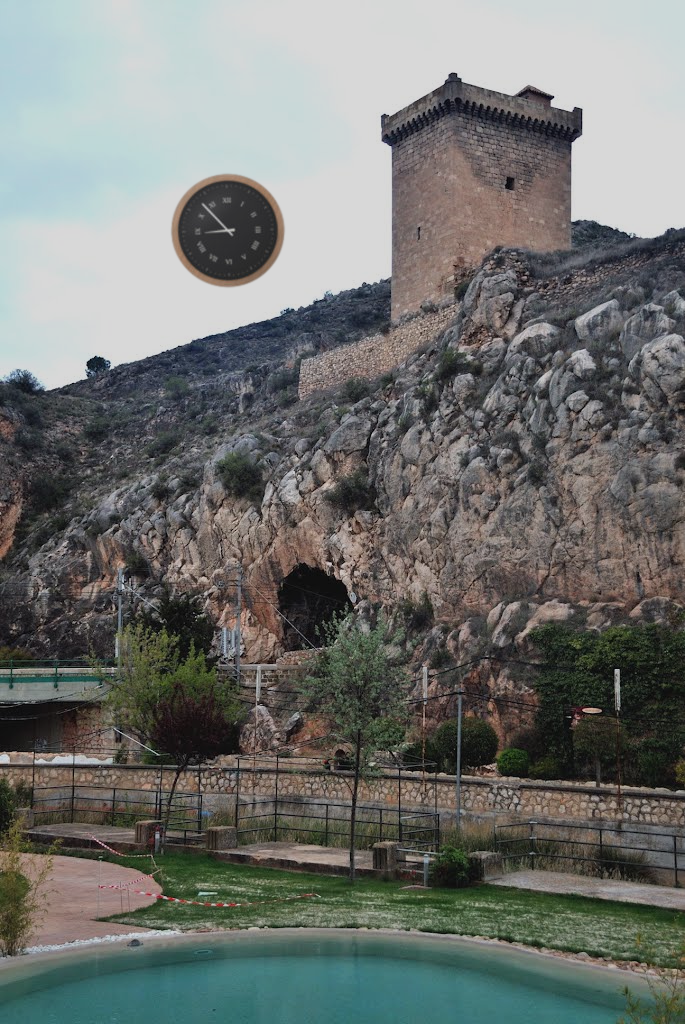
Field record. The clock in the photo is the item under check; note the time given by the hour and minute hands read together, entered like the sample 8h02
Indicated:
8h53
